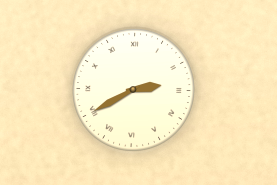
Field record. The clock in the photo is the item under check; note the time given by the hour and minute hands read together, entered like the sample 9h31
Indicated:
2h40
